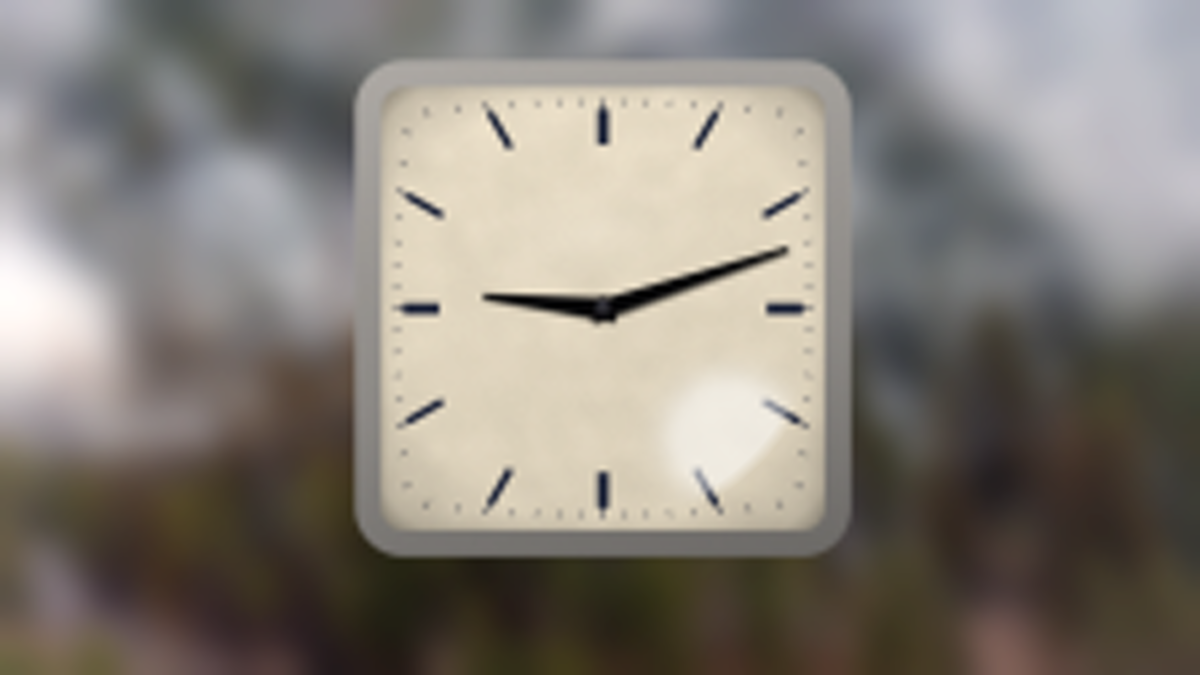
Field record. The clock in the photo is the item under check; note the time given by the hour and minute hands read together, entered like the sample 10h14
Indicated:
9h12
